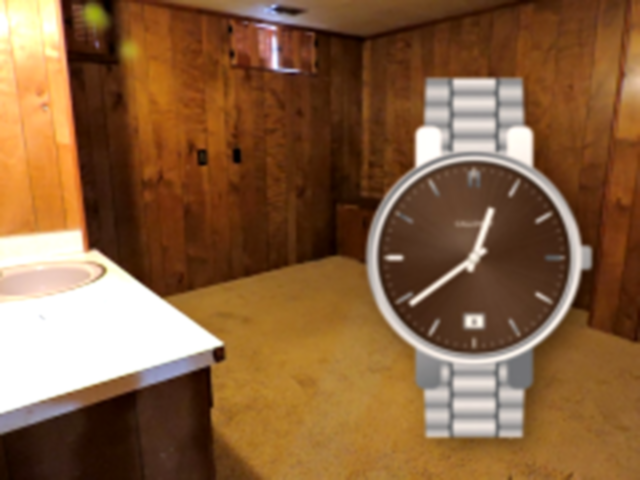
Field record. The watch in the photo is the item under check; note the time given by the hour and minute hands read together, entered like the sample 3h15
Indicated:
12h39
